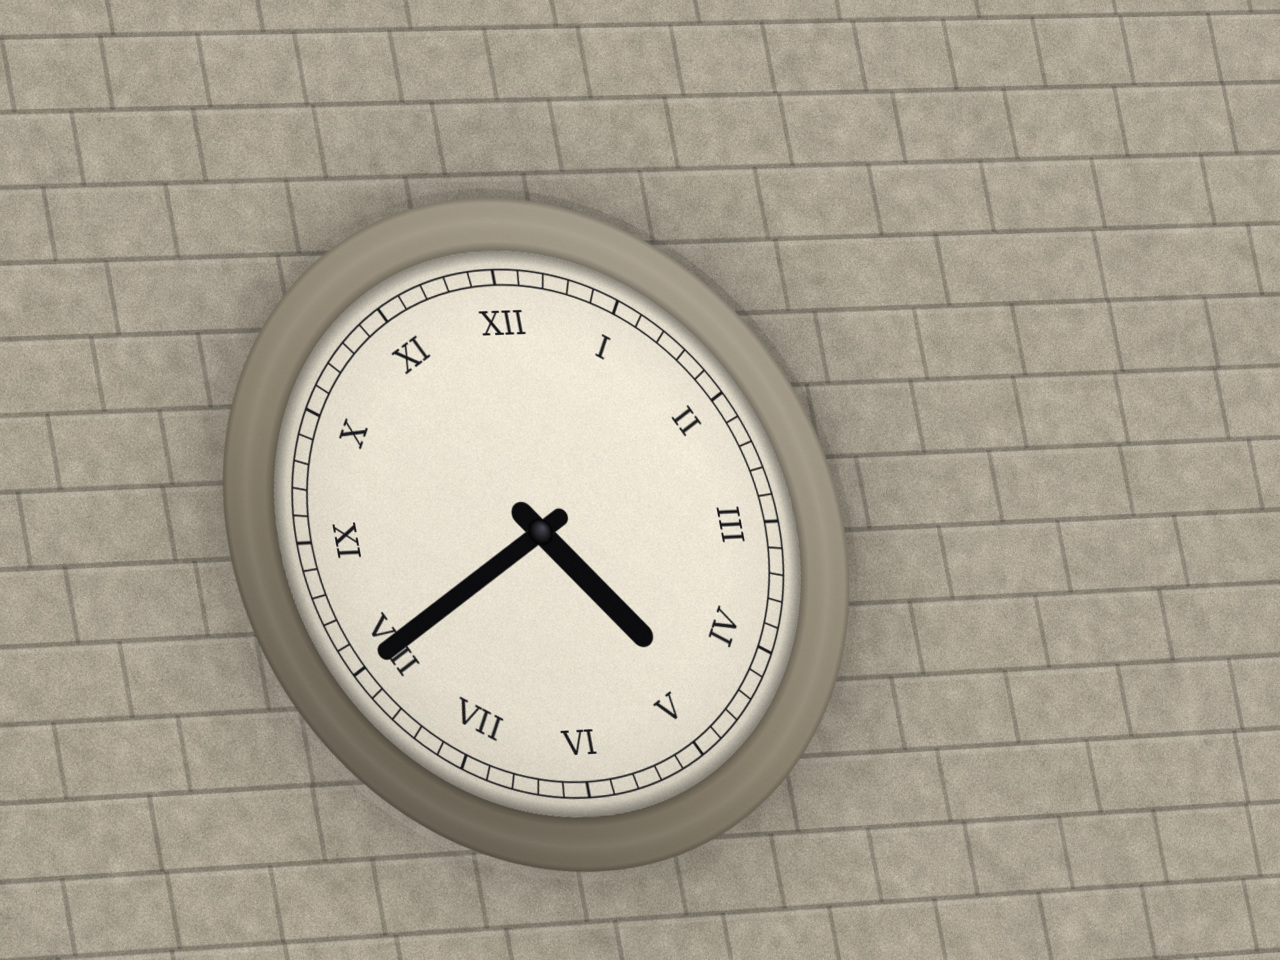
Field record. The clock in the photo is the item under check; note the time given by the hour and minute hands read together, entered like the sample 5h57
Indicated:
4h40
